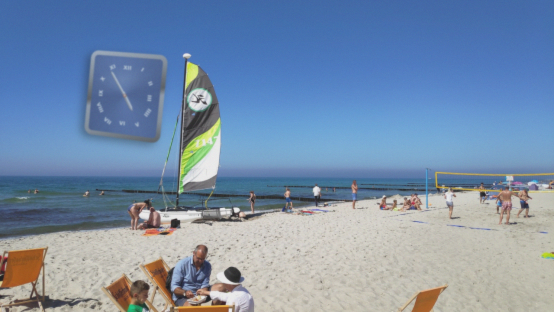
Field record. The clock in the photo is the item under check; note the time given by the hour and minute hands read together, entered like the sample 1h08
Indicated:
4h54
